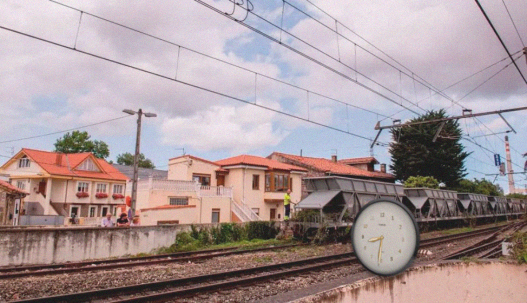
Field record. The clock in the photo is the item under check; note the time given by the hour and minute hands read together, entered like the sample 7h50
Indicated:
8h31
